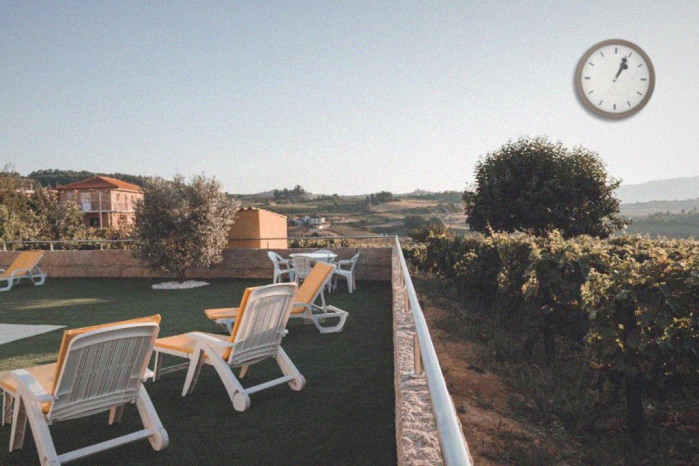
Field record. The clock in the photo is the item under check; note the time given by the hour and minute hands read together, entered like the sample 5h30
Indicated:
1h04
